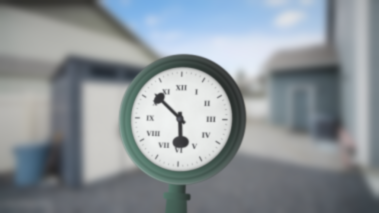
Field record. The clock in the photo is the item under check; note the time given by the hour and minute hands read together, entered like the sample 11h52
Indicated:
5h52
